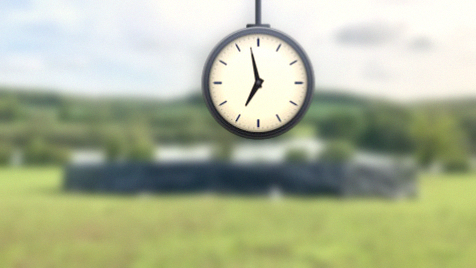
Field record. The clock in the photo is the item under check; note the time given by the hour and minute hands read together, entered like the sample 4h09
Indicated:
6h58
